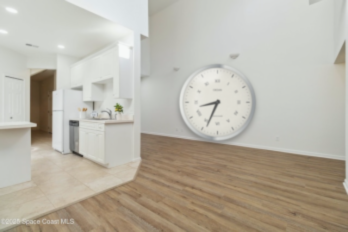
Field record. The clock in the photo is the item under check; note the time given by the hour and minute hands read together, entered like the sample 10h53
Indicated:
8h34
